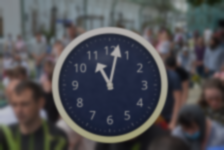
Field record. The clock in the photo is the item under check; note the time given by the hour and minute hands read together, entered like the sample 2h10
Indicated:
11h02
